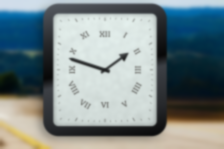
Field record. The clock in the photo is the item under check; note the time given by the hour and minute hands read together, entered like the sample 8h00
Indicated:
1h48
